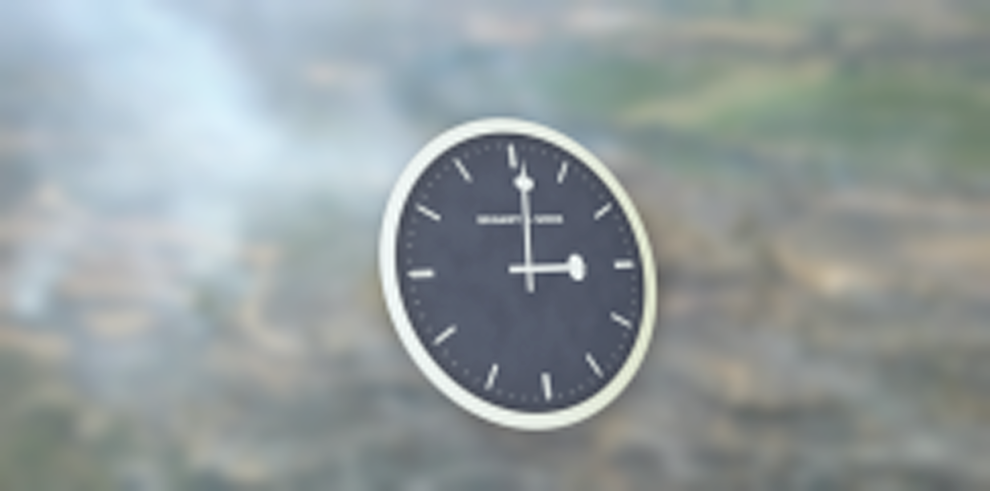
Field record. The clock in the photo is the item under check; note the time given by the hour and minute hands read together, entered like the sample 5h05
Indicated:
3h01
